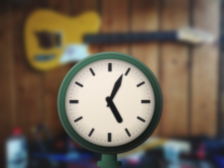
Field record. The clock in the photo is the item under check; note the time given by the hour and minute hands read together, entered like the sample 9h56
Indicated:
5h04
